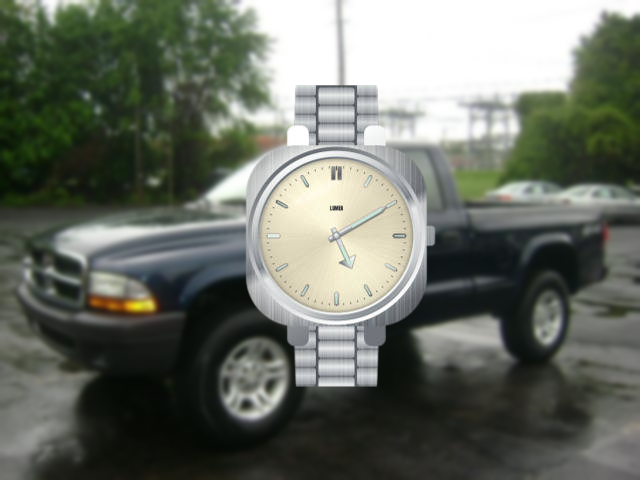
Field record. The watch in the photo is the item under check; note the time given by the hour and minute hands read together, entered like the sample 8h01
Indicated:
5h10
